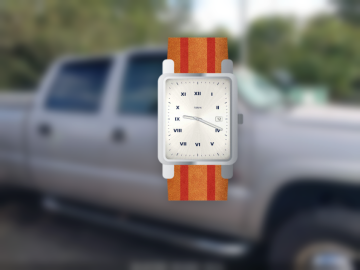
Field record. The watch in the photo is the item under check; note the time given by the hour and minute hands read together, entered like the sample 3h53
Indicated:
9h19
